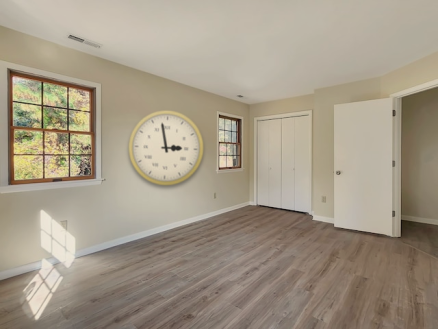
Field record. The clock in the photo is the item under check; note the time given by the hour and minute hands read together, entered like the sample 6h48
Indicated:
2h58
